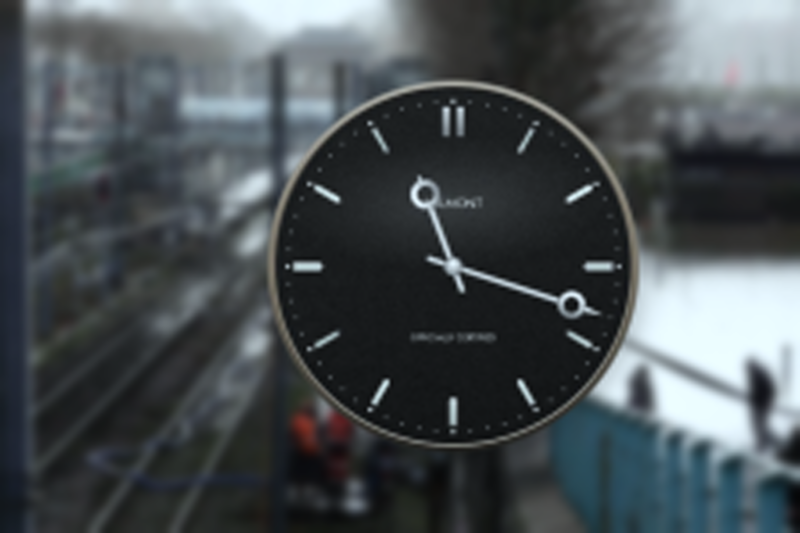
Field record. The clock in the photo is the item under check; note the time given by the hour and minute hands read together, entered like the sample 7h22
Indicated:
11h18
